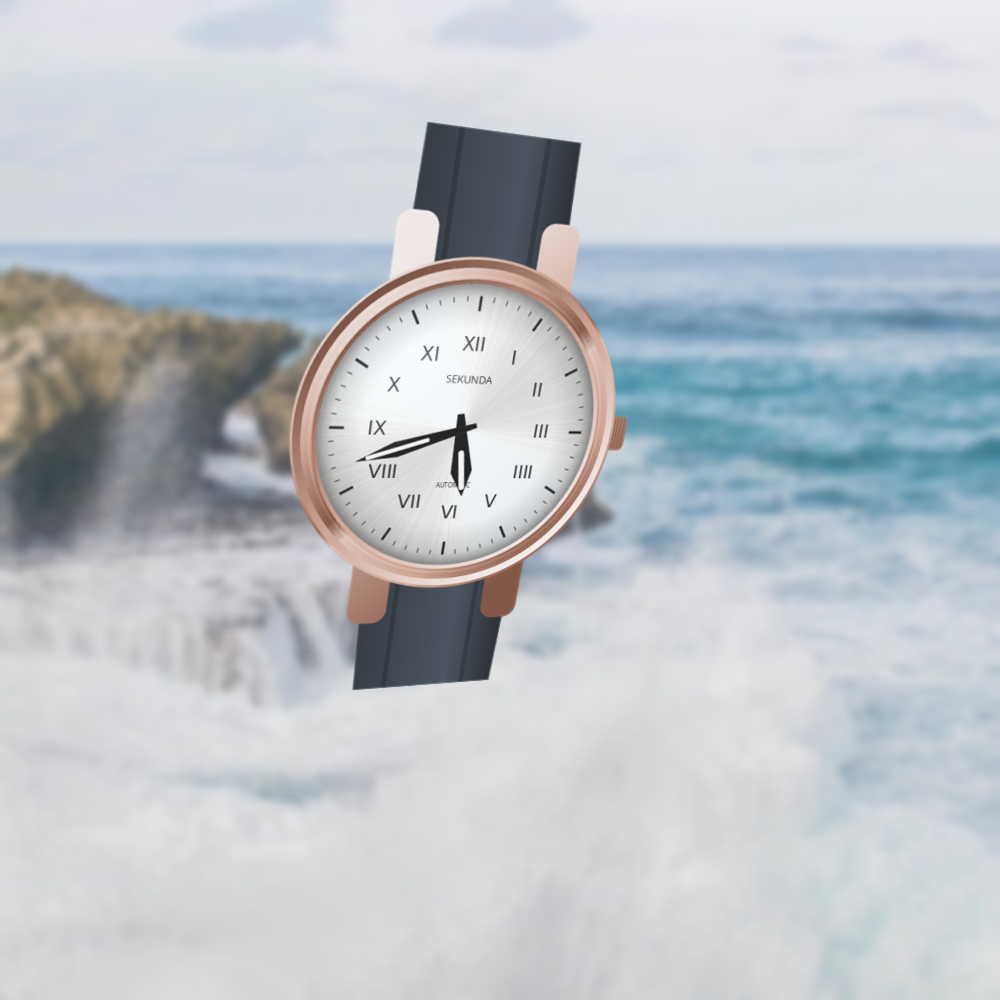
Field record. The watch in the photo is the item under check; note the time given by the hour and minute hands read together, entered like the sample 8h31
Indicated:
5h42
